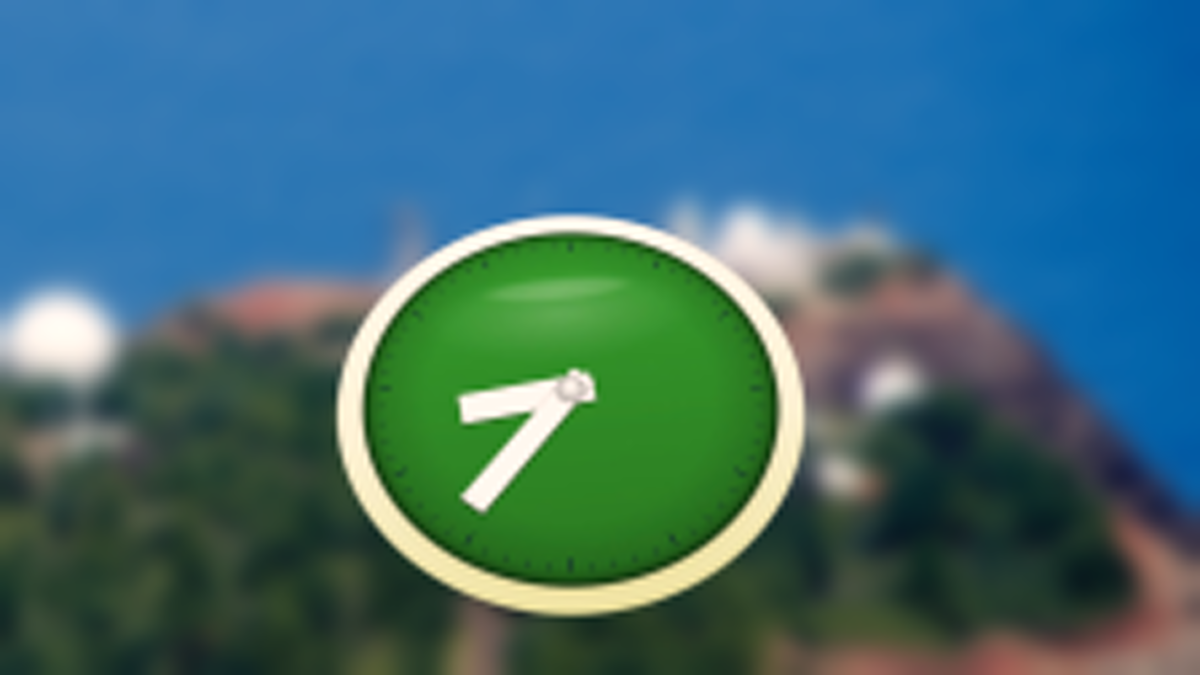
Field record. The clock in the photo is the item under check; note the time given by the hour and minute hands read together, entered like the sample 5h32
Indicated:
8h36
